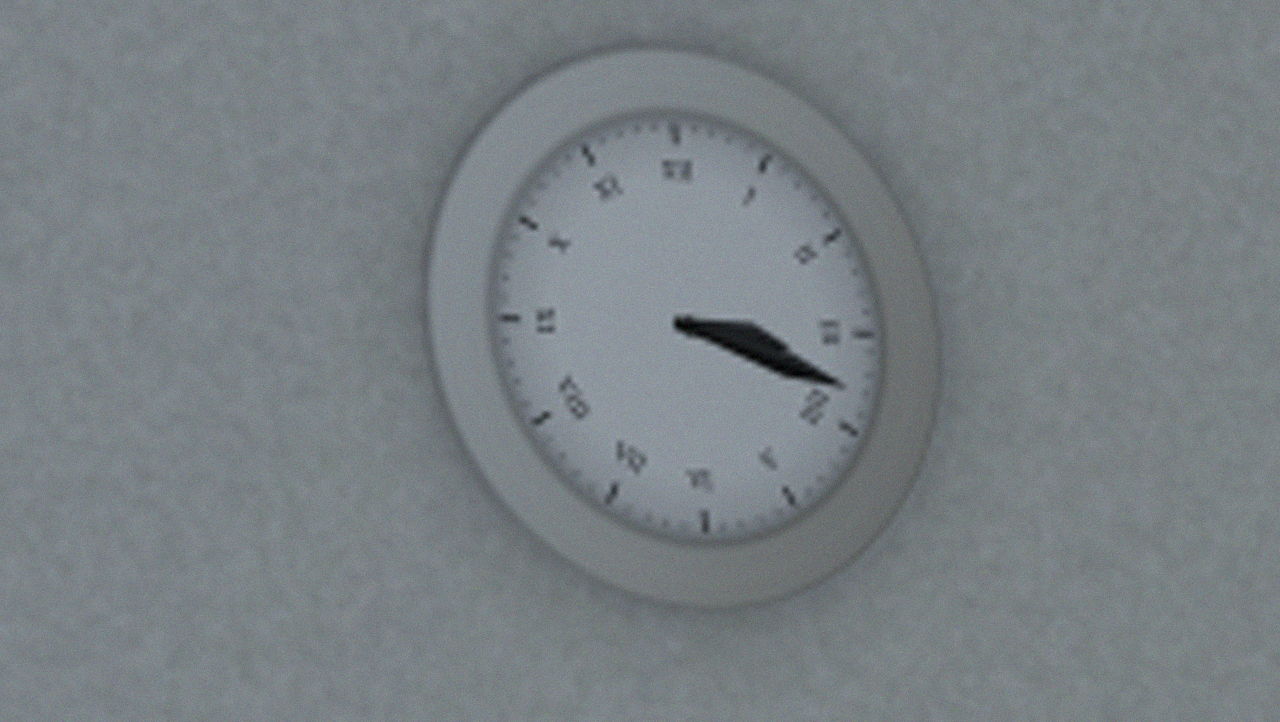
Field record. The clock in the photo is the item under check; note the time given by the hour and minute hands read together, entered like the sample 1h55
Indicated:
3h18
